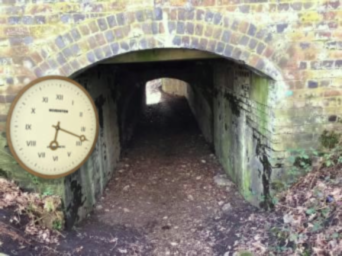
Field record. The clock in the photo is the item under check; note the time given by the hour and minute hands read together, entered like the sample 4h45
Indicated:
6h18
